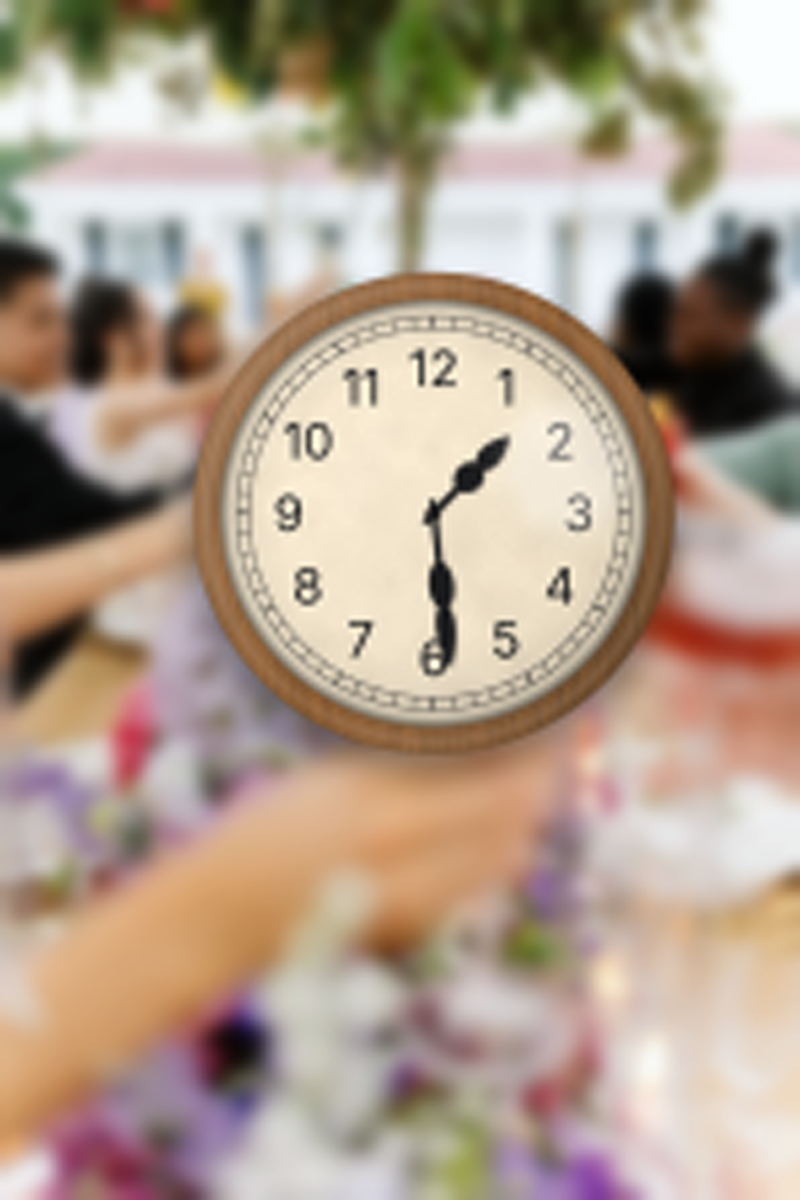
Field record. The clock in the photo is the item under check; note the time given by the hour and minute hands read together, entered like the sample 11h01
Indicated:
1h29
